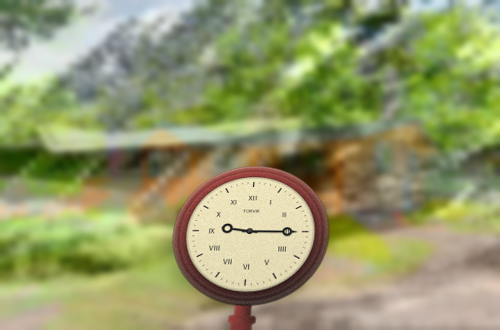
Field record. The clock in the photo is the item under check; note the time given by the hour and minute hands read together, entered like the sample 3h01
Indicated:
9h15
